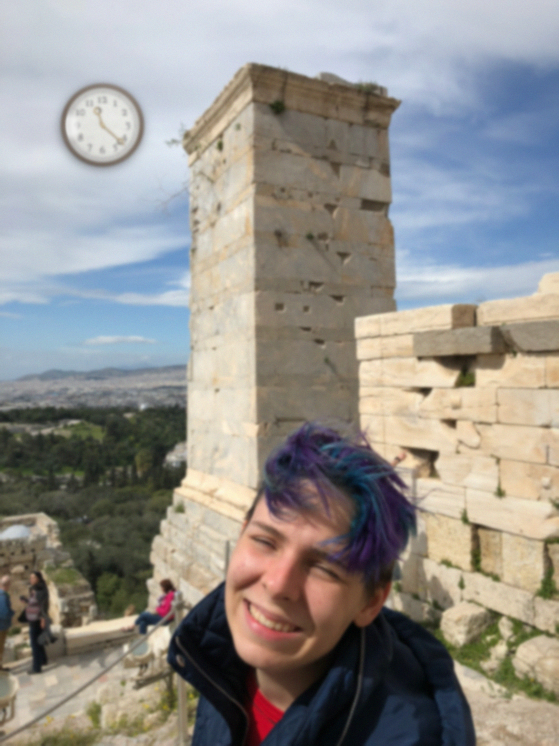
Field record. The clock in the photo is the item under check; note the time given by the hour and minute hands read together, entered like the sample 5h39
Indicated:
11h22
